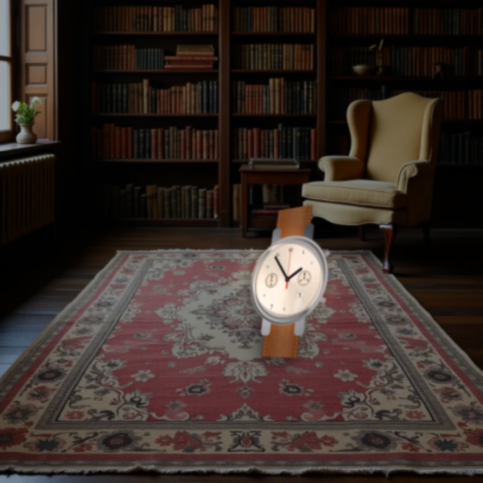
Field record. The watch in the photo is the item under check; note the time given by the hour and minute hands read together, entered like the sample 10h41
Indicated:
1h54
